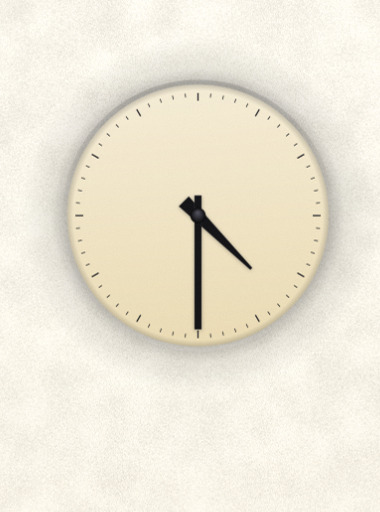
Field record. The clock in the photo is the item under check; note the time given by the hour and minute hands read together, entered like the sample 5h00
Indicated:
4h30
